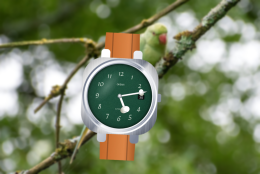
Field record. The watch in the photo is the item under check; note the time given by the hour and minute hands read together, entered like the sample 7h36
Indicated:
5h13
